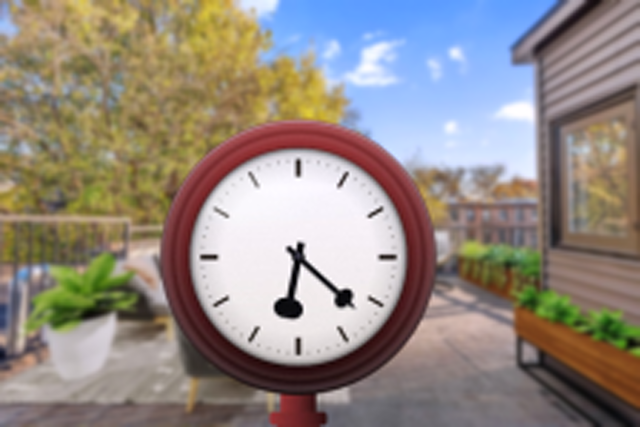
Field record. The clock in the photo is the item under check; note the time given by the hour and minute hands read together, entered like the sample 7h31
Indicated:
6h22
